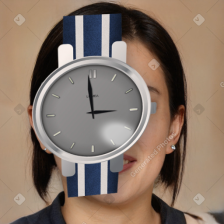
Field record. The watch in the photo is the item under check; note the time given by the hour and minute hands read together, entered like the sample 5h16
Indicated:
2h59
